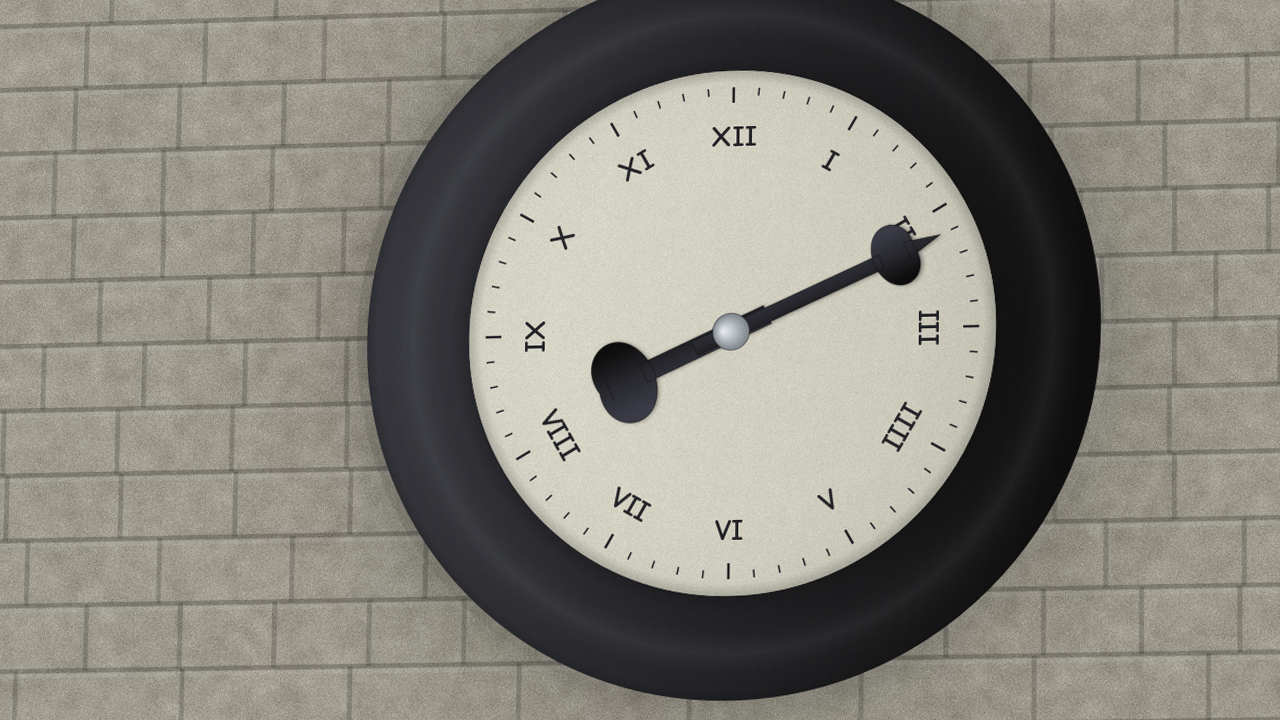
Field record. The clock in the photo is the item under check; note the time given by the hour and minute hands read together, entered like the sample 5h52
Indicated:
8h11
